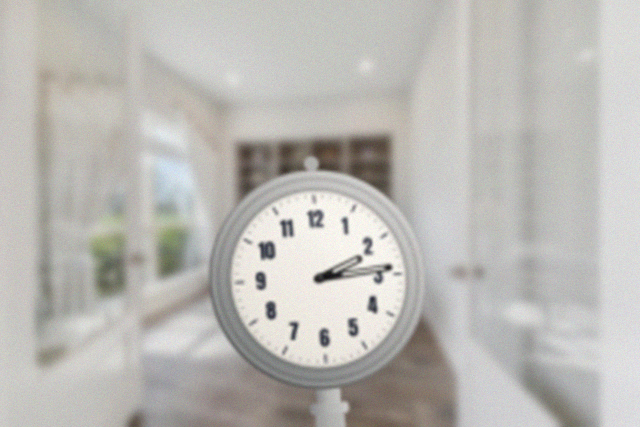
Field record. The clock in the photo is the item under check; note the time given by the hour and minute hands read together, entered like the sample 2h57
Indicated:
2h14
